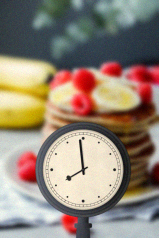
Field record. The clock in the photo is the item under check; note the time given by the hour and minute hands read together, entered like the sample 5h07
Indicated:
7h59
